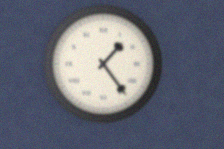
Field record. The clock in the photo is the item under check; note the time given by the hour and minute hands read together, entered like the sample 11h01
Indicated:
1h24
